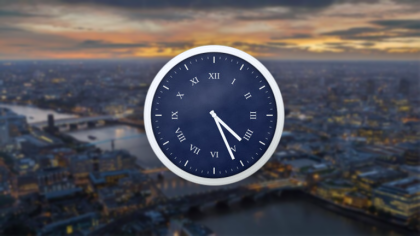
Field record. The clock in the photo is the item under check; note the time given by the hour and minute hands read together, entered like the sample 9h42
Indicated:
4h26
